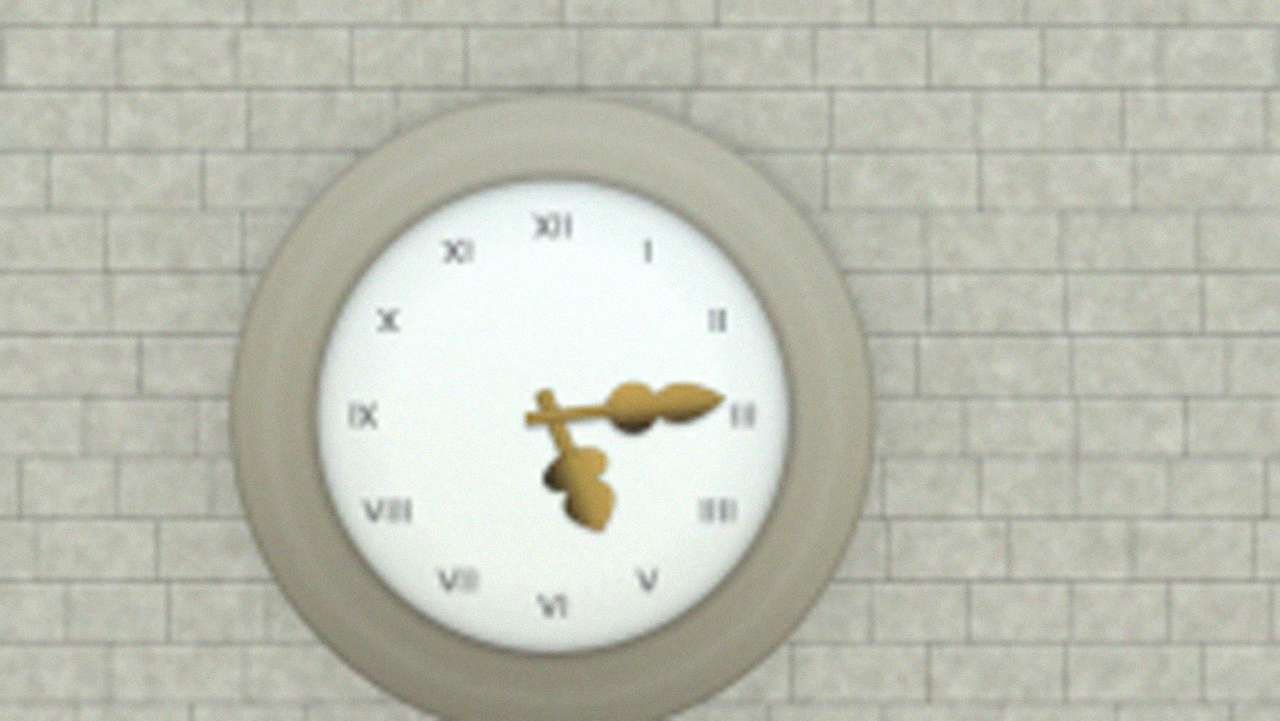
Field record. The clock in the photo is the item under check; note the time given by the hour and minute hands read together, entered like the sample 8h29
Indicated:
5h14
